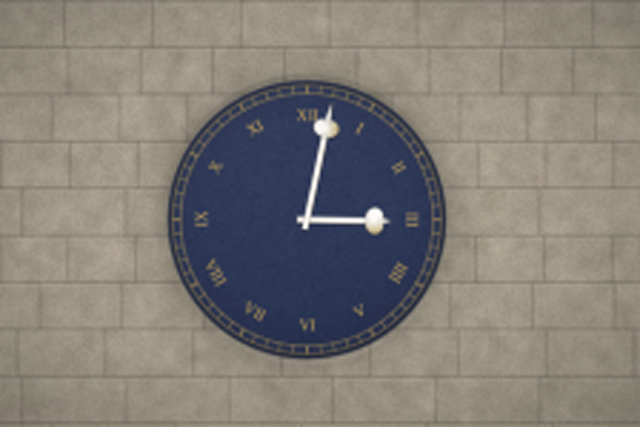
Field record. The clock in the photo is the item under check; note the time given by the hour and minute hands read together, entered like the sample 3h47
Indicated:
3h02
